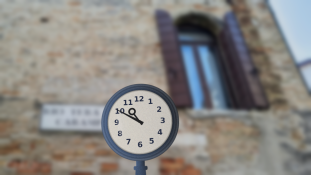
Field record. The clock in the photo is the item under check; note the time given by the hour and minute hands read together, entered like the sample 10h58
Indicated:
10h50
